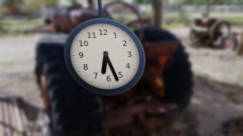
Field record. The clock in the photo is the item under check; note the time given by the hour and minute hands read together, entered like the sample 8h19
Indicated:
6h27
